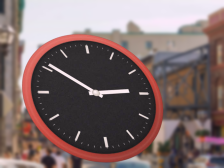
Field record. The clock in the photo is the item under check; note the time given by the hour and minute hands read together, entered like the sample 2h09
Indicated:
2h51
